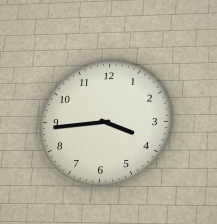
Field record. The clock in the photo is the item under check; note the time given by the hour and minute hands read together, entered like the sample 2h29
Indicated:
3h44
